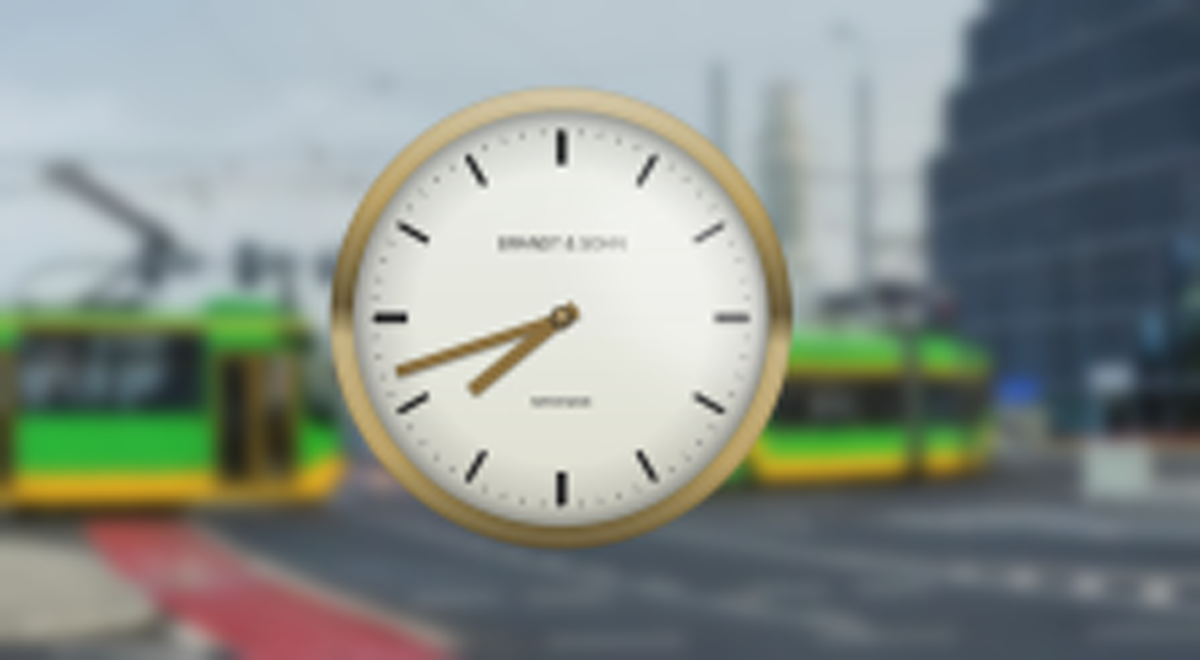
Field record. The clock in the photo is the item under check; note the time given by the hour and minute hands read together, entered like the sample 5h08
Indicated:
7h42
